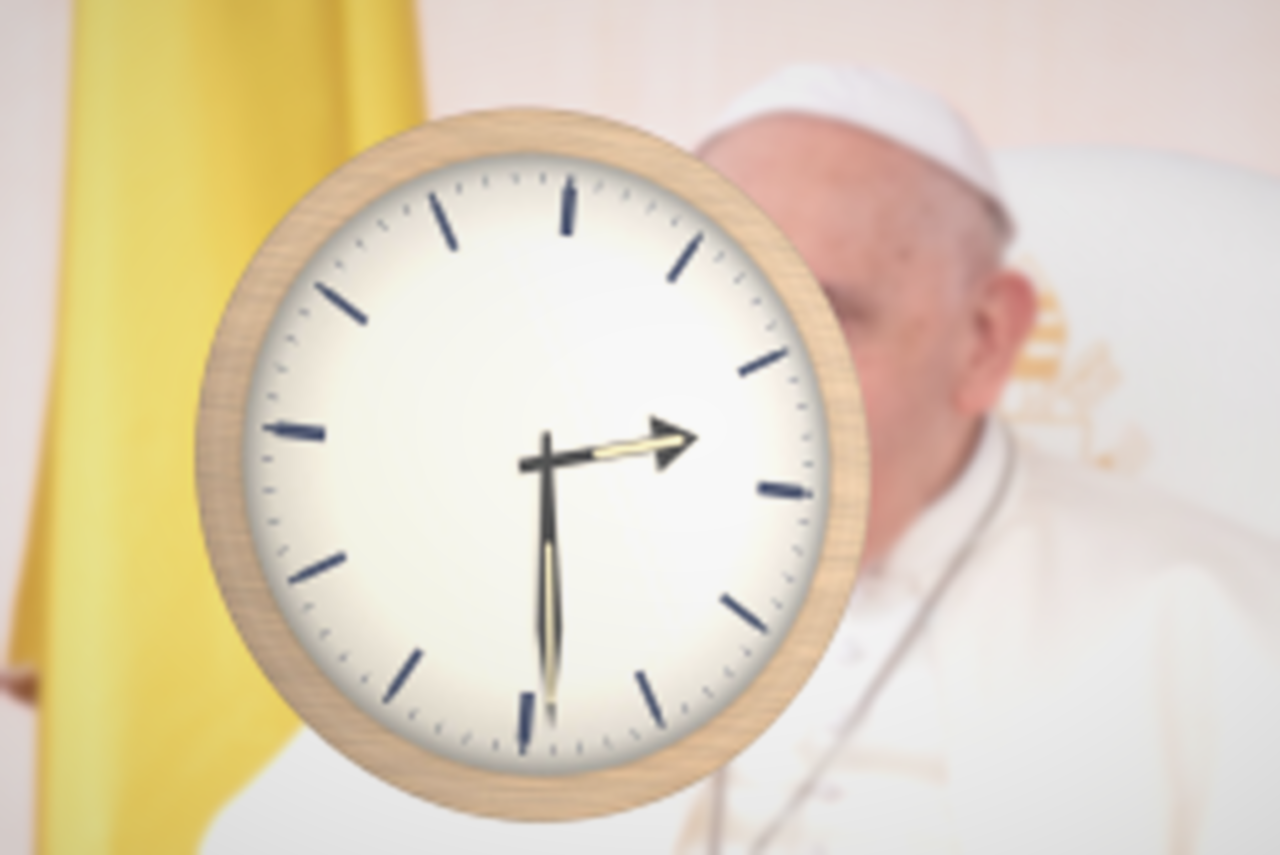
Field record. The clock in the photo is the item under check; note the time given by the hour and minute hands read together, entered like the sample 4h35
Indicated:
2h29
